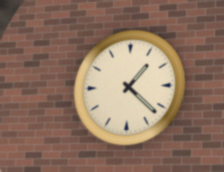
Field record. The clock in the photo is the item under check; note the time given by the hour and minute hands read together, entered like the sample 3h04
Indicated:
1h22
